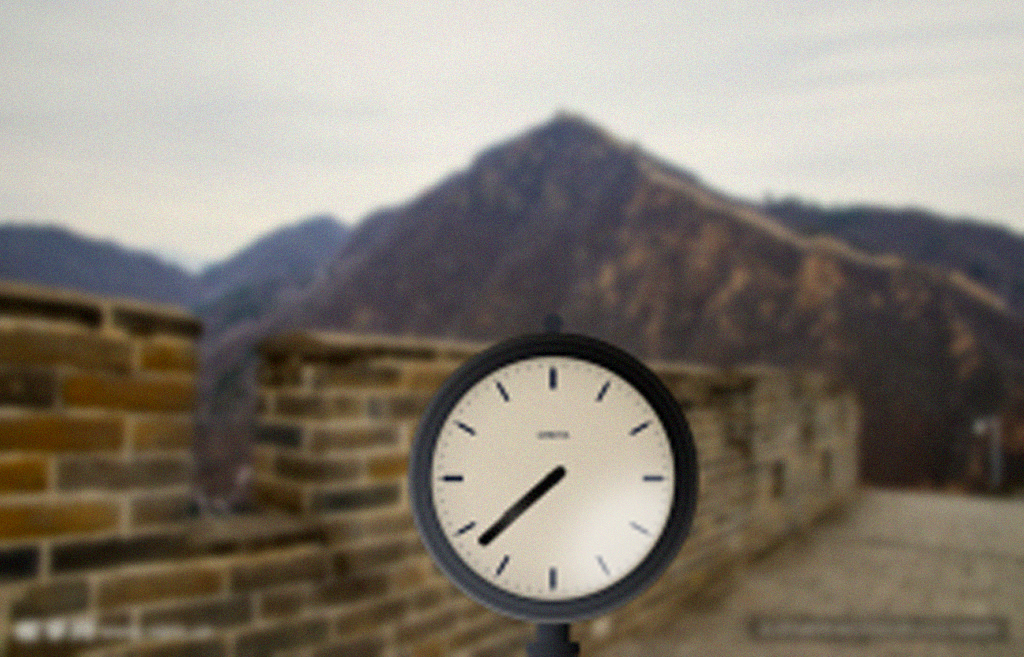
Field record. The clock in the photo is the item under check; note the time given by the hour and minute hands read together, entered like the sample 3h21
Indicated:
7h38
